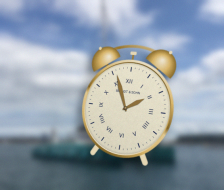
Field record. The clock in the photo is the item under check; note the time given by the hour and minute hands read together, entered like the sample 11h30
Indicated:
1h56
